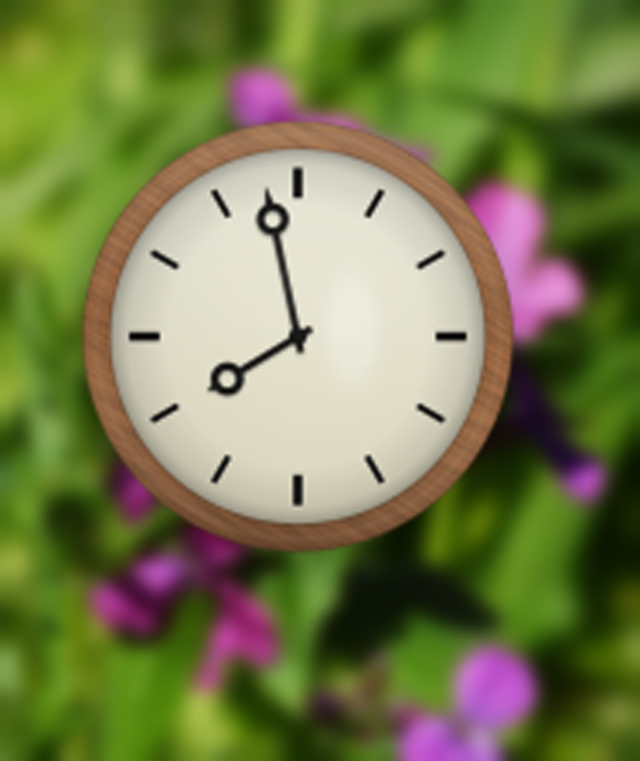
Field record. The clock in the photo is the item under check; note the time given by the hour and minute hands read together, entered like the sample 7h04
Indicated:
7h58
